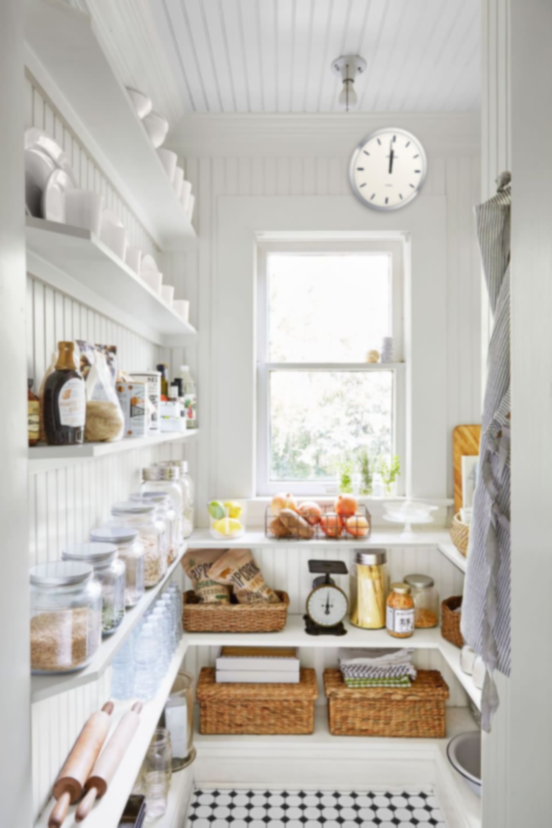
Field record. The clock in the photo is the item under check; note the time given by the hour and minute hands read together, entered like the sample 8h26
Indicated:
11h59
